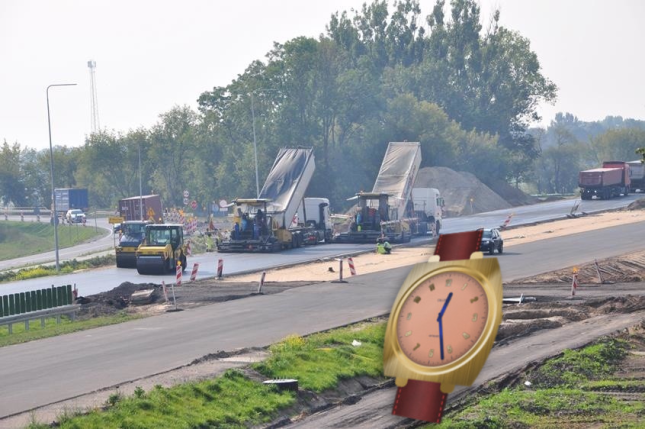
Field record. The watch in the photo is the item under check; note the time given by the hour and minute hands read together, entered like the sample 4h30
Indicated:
12h27
